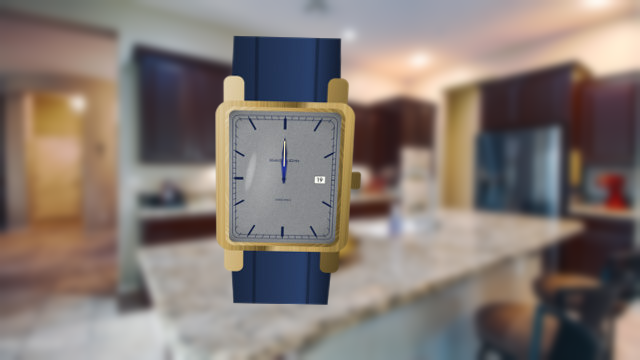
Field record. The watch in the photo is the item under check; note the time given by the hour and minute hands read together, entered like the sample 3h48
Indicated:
12h00
